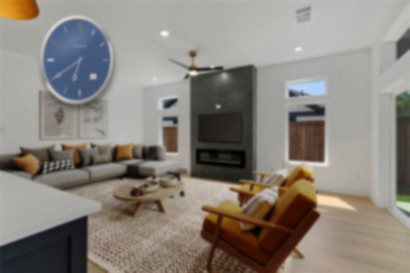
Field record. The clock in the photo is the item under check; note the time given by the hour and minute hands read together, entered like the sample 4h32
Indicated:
6h40
